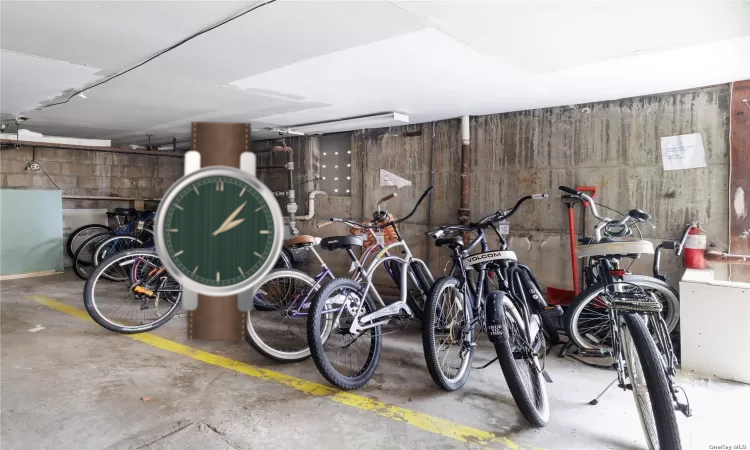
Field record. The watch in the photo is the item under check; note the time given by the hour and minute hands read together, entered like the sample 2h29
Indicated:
2h07
